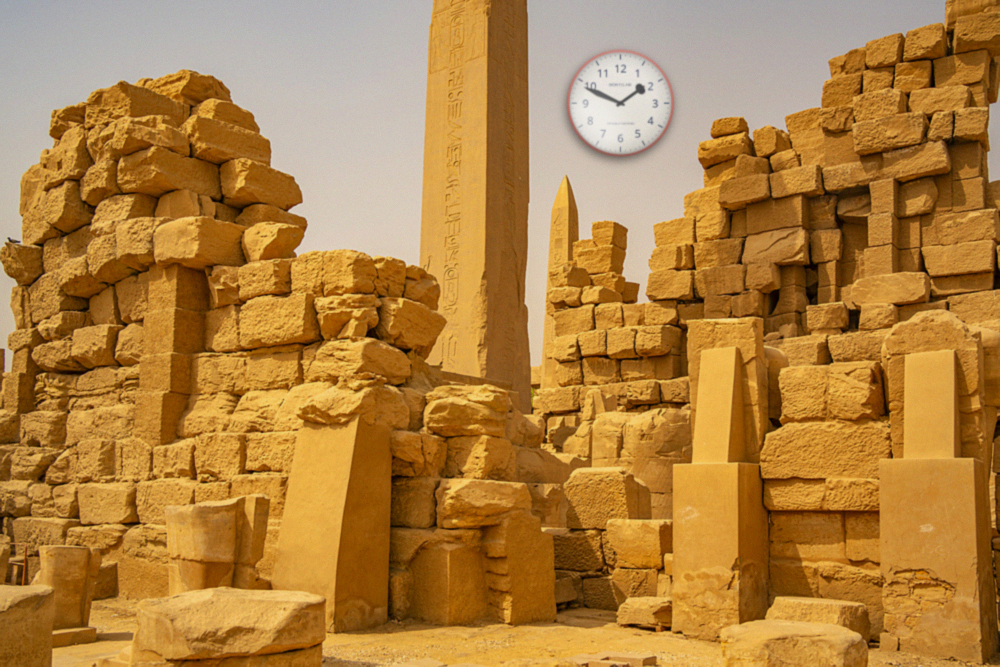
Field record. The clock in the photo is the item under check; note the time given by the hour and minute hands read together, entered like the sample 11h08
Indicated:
1h49
